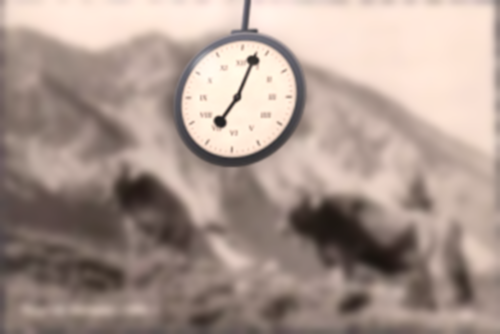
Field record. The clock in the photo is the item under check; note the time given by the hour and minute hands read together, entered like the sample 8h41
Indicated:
7h03
